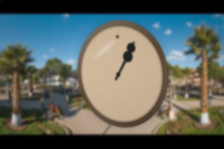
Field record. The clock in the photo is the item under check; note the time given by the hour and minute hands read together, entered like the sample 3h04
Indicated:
1h05
